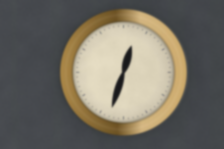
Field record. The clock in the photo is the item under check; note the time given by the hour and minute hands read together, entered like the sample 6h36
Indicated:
12h33
